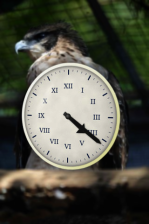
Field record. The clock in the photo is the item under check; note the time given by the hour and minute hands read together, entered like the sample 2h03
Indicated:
4h21
